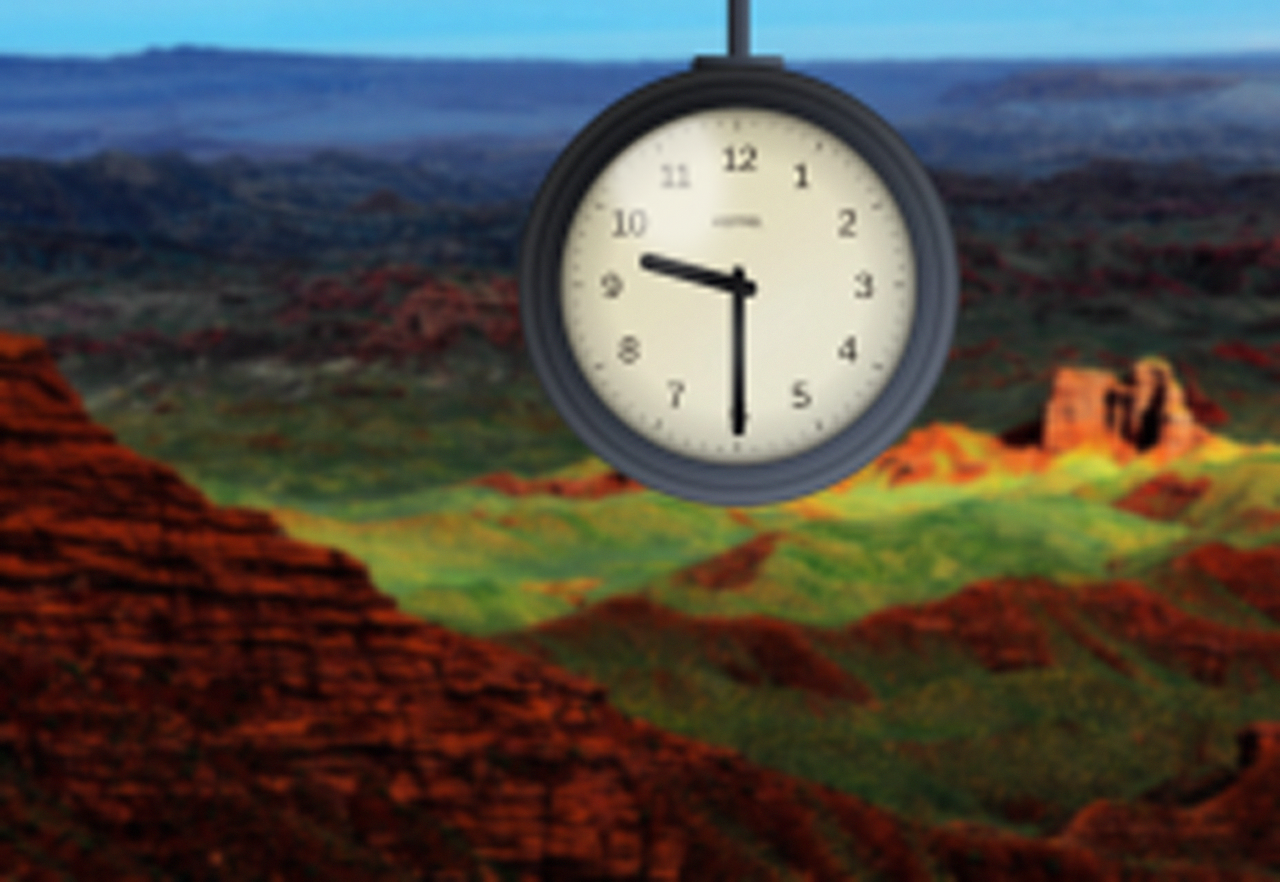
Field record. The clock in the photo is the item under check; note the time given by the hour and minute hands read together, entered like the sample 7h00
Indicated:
9h30
